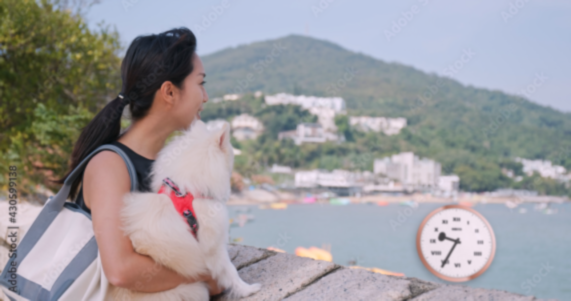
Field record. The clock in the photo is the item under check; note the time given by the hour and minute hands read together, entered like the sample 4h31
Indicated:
9h35
